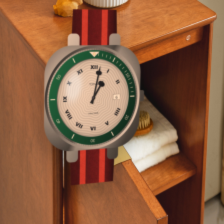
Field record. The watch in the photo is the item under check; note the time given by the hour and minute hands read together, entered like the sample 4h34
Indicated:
1h02
